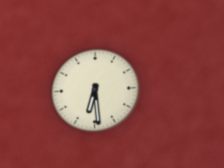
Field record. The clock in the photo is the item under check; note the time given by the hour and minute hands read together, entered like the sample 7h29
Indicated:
6h29
